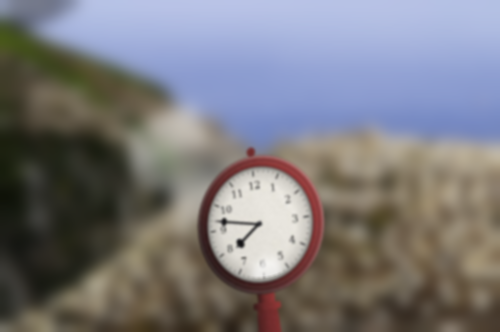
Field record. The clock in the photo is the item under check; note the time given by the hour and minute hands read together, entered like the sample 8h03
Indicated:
7h47
